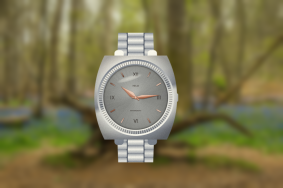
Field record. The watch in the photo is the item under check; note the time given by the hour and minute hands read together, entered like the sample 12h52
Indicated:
10h14
